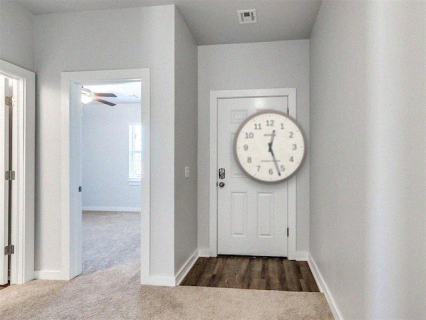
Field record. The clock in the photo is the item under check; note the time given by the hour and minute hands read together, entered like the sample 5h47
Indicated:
12h27
